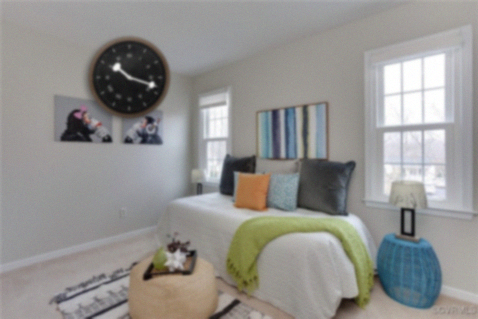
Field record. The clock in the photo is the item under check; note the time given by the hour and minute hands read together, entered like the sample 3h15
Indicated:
10h18
